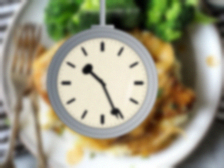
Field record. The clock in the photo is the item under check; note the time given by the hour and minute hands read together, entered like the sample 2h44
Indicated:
10h26
